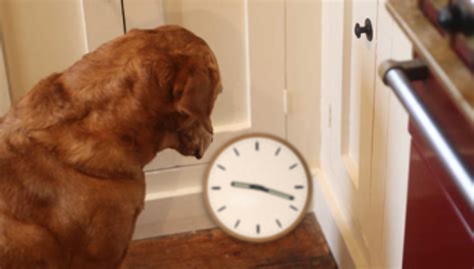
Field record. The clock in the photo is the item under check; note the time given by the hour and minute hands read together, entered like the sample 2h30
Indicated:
9h18
